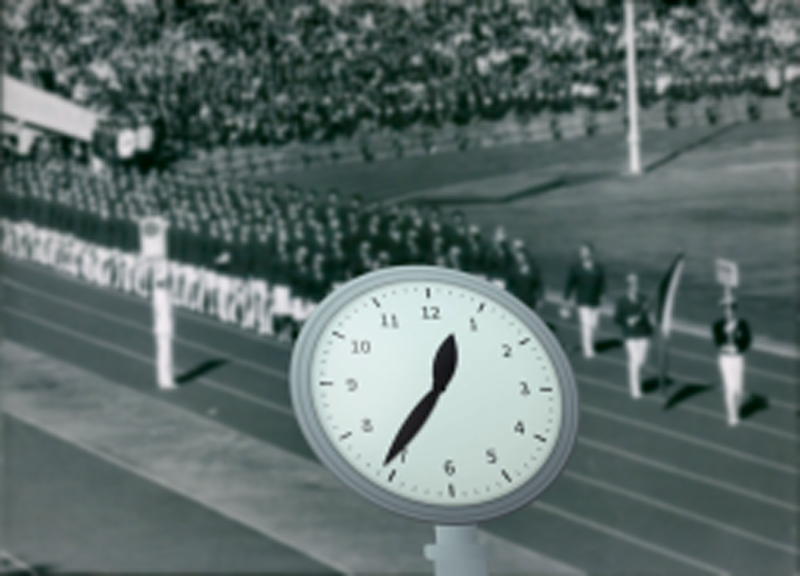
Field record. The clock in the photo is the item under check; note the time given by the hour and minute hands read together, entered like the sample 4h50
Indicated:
12h36
